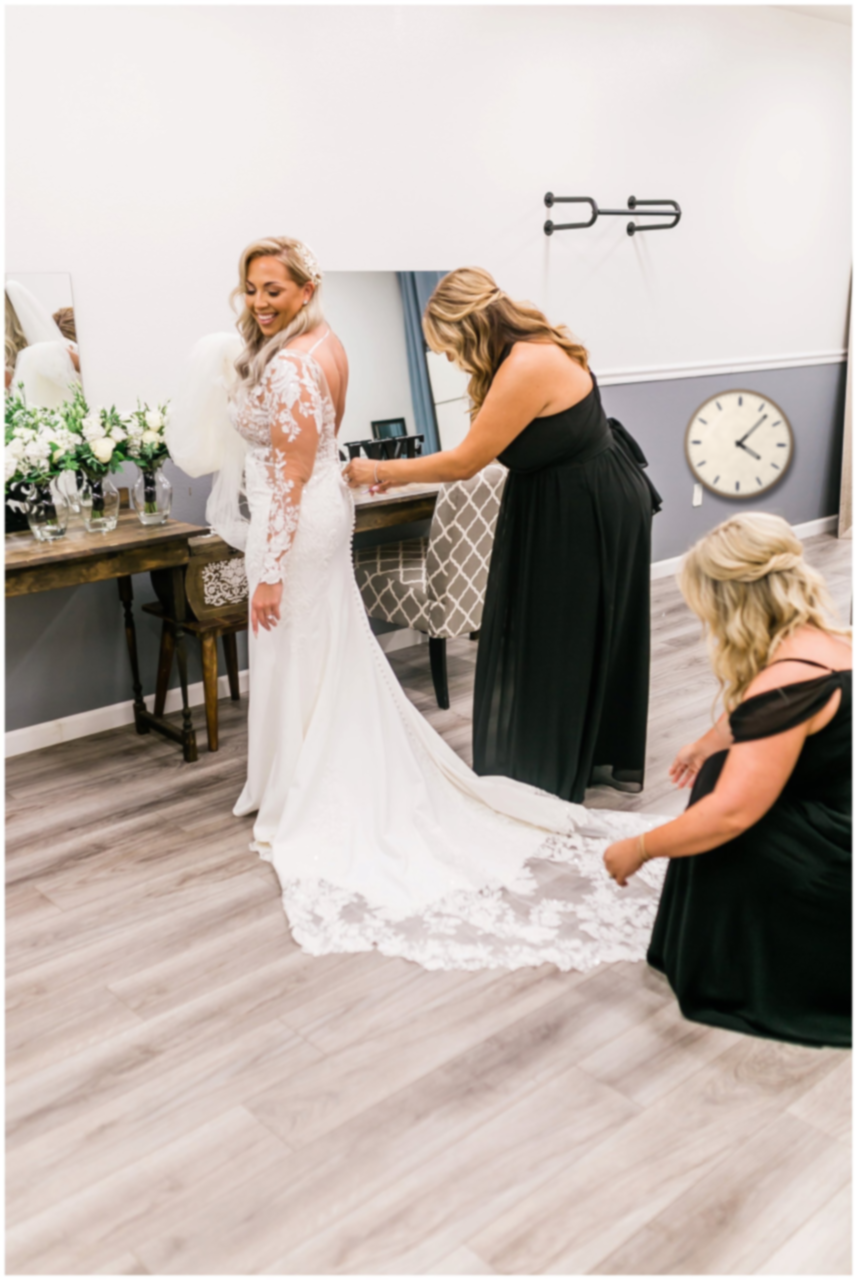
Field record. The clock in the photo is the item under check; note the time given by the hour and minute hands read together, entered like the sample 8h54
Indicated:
4h07
